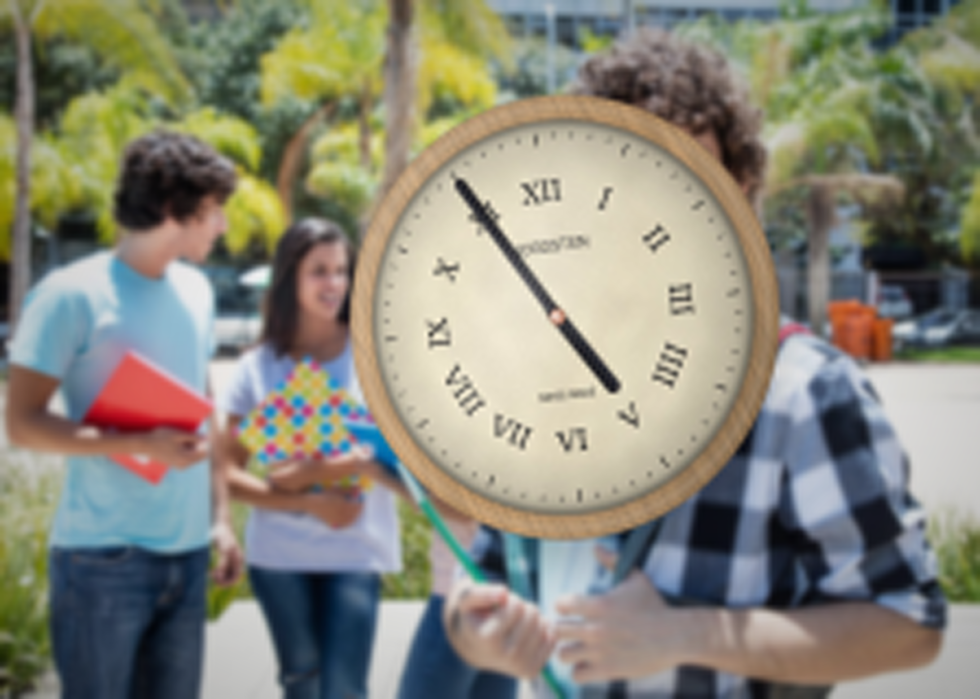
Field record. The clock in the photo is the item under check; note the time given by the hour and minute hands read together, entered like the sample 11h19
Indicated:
4h55
